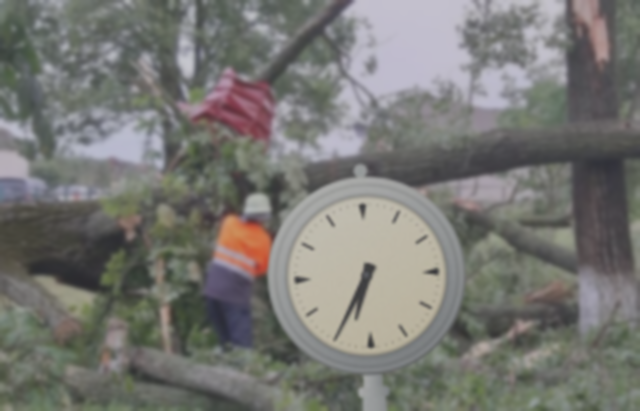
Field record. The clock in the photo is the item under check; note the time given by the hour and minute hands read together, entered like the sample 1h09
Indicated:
6h35
